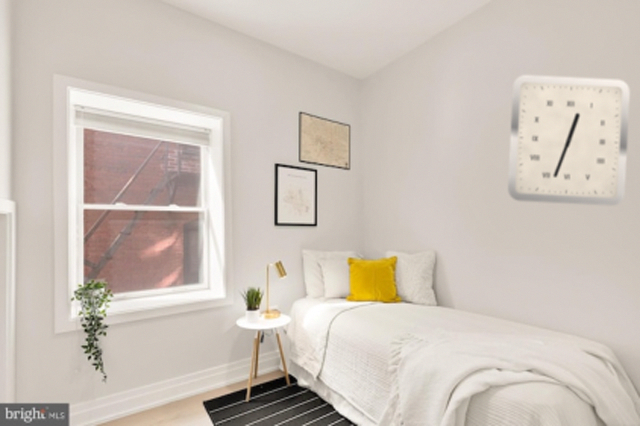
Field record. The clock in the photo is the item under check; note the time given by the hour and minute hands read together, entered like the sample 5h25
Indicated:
12h33
